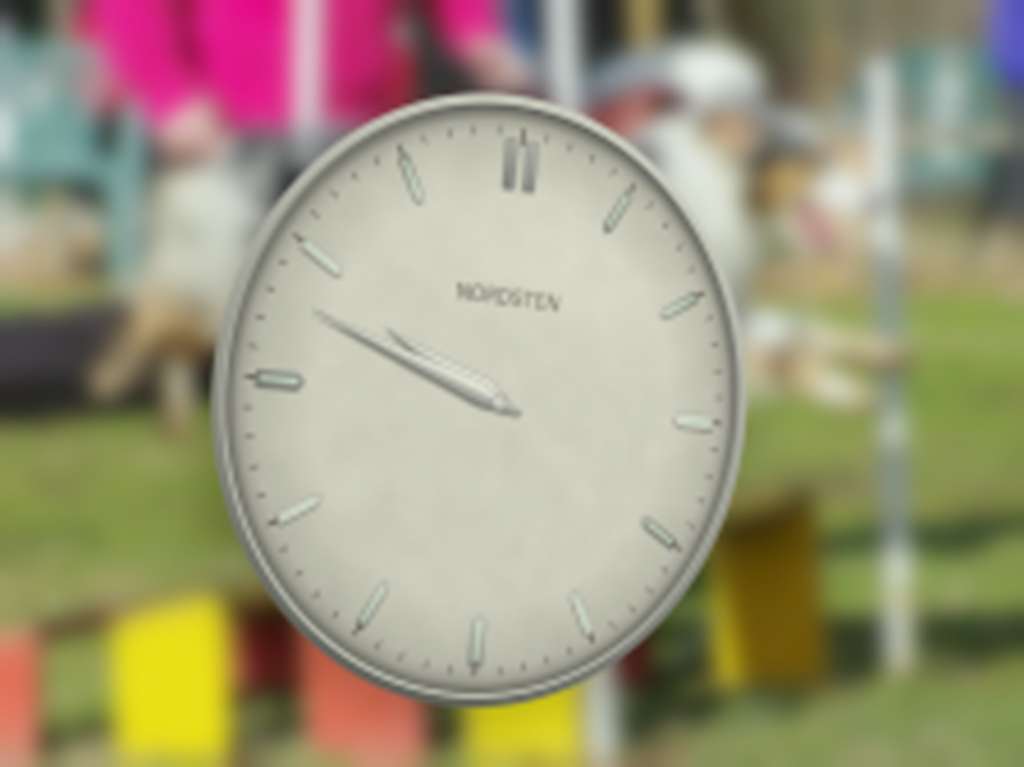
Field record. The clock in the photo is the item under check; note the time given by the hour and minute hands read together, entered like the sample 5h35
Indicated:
9h48
